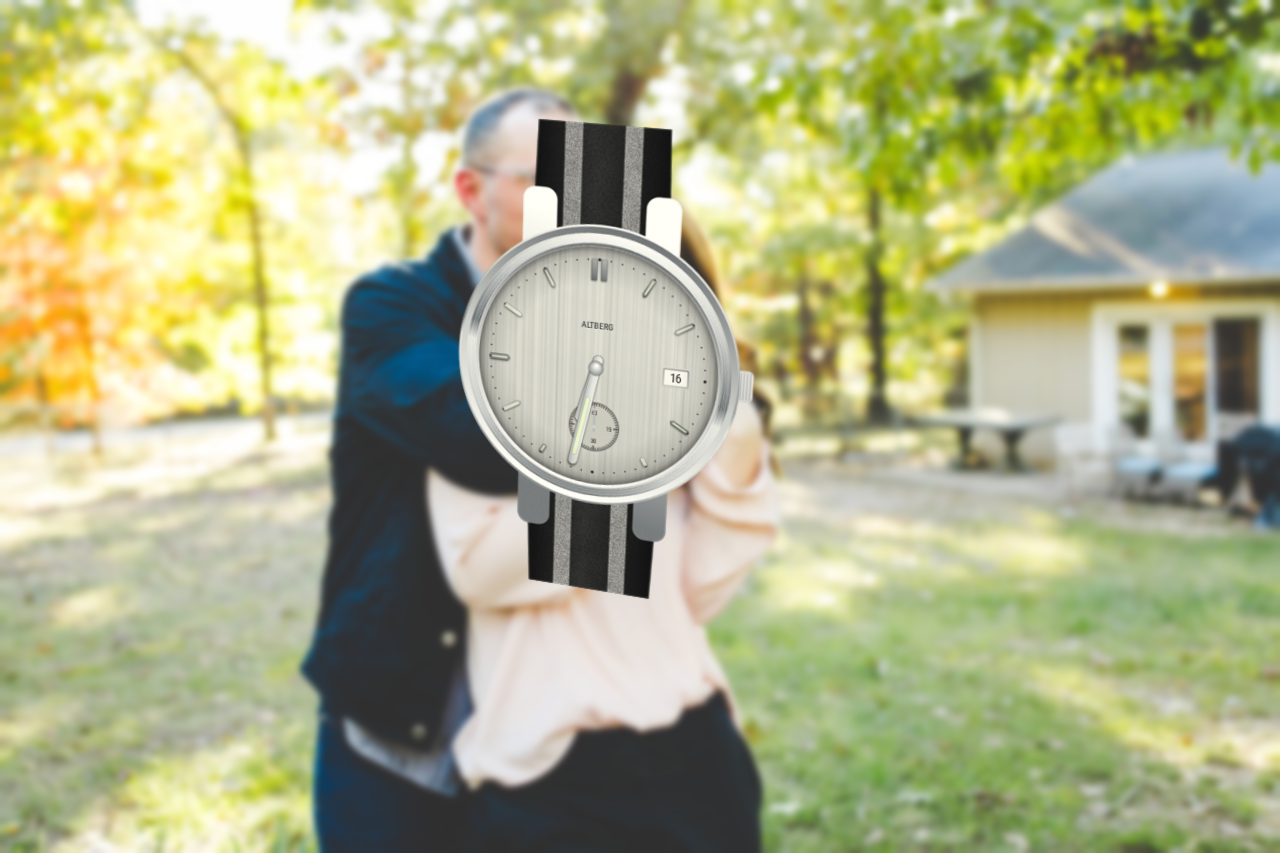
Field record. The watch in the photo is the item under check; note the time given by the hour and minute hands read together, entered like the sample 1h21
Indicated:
6h32
